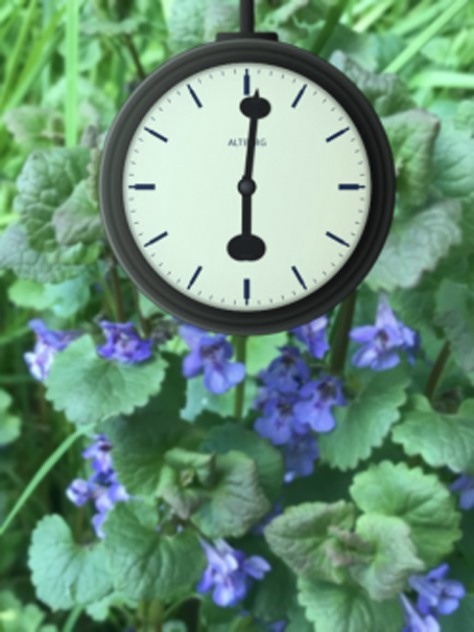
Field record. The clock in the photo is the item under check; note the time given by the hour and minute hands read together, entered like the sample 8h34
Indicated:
6h01
